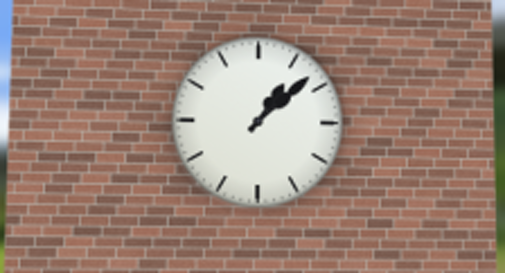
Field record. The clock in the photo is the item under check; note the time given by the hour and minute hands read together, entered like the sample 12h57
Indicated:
1h08
